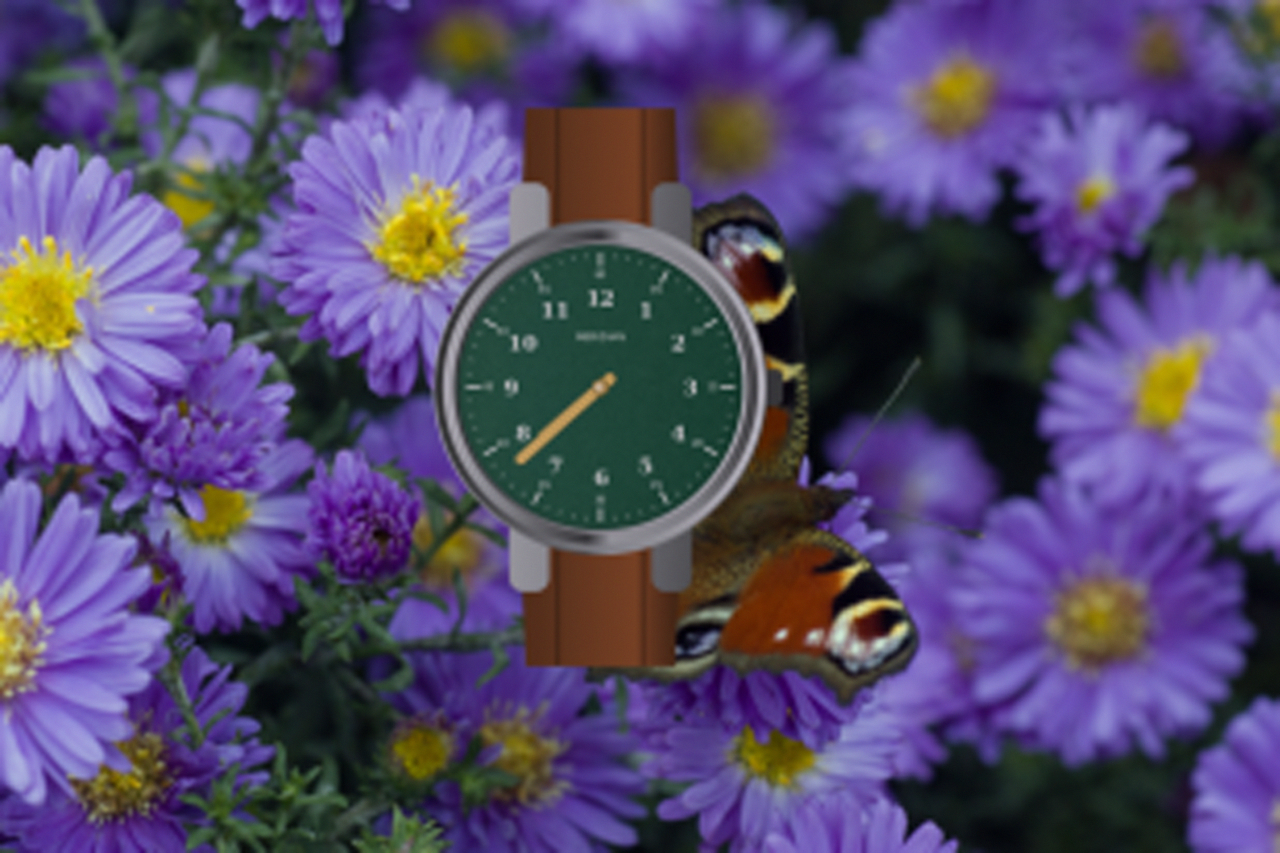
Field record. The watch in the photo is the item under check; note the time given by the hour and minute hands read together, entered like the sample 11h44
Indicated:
7h38
